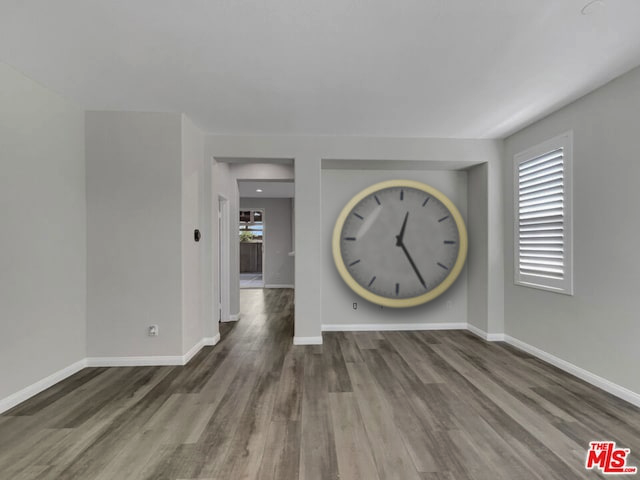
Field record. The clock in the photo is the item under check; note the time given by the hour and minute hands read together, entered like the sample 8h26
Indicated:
12h25
